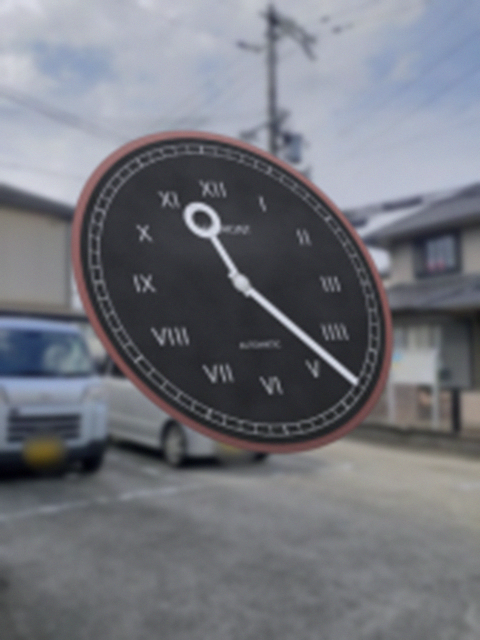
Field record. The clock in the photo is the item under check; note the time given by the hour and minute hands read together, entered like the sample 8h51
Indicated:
11h23
